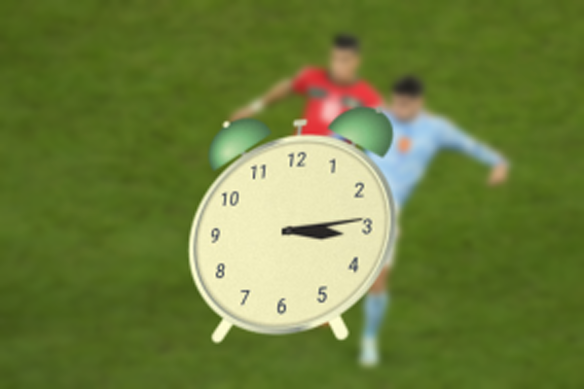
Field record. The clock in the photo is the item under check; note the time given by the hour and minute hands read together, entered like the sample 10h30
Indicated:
3h14
